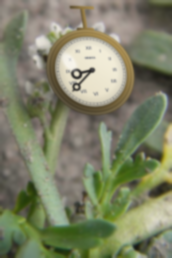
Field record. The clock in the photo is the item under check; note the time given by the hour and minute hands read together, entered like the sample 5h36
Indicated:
8h38
